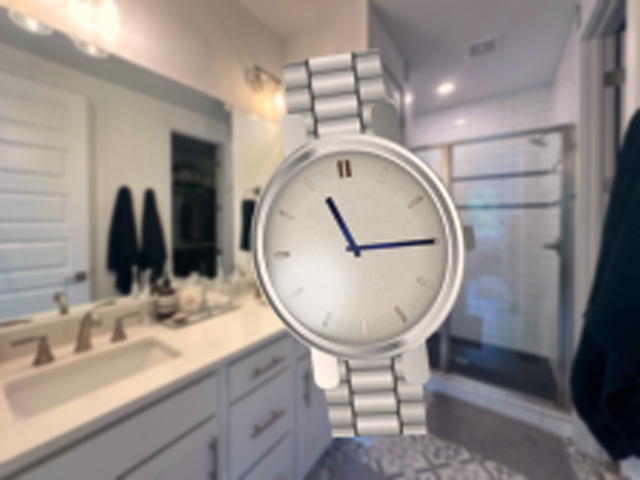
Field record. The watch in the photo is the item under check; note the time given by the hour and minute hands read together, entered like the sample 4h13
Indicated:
11h15
